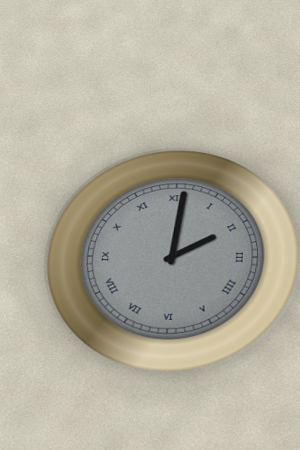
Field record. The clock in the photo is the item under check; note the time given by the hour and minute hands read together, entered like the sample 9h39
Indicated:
2h01
